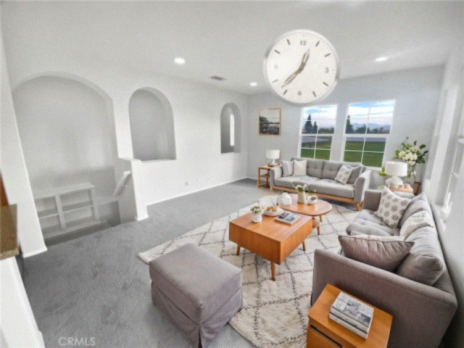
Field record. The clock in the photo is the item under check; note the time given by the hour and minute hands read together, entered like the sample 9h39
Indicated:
12h37
